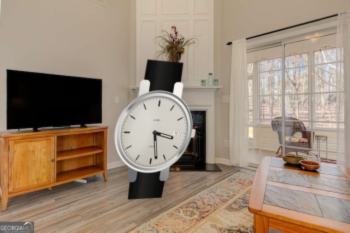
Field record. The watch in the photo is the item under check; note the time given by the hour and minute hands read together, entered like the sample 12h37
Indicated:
3h28
